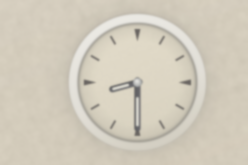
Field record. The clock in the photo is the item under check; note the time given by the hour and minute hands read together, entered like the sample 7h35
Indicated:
8h30
